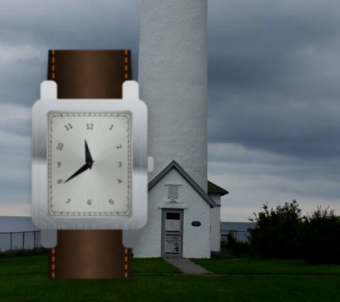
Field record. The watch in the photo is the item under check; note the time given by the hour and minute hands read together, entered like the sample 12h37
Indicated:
11h39
